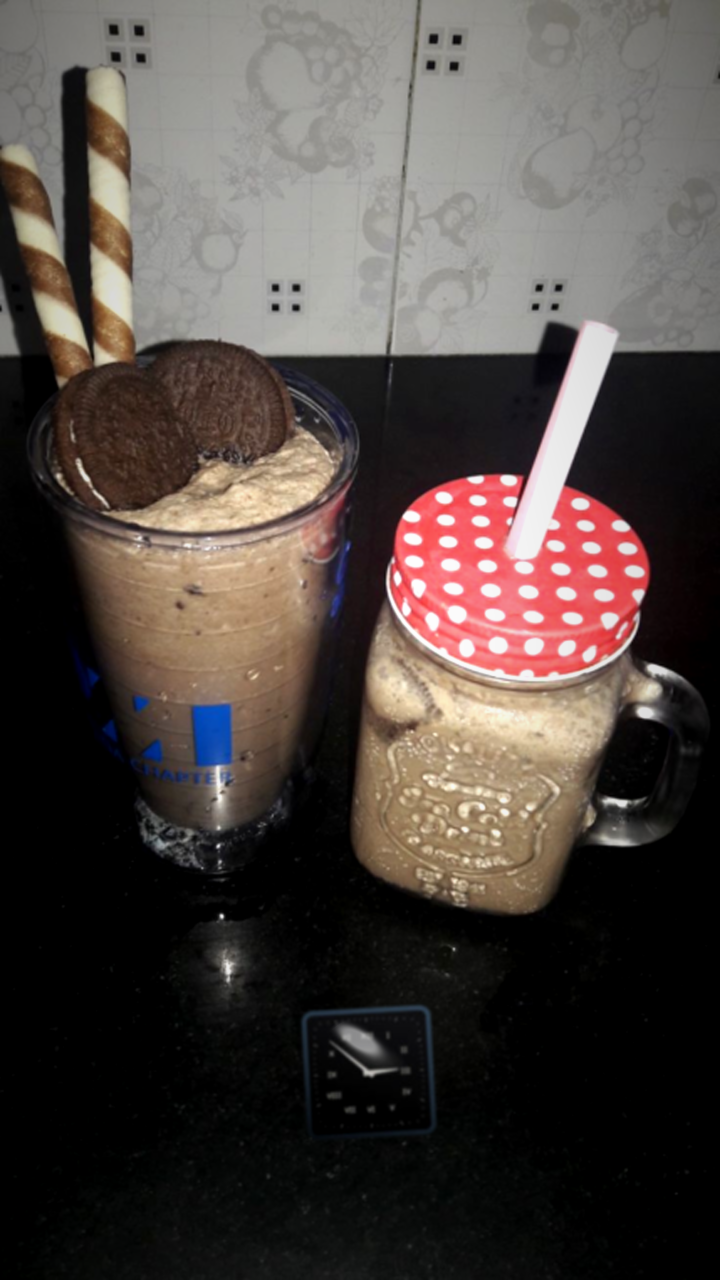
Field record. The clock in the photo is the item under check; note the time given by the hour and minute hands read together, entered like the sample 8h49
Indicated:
2h52
